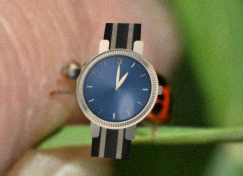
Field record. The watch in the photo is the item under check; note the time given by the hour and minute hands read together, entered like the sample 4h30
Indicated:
1h00
